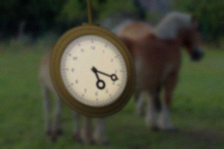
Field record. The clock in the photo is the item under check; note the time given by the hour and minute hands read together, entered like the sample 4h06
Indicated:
5h18
